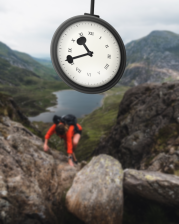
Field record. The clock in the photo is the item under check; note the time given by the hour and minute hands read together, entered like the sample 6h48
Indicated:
10h41
